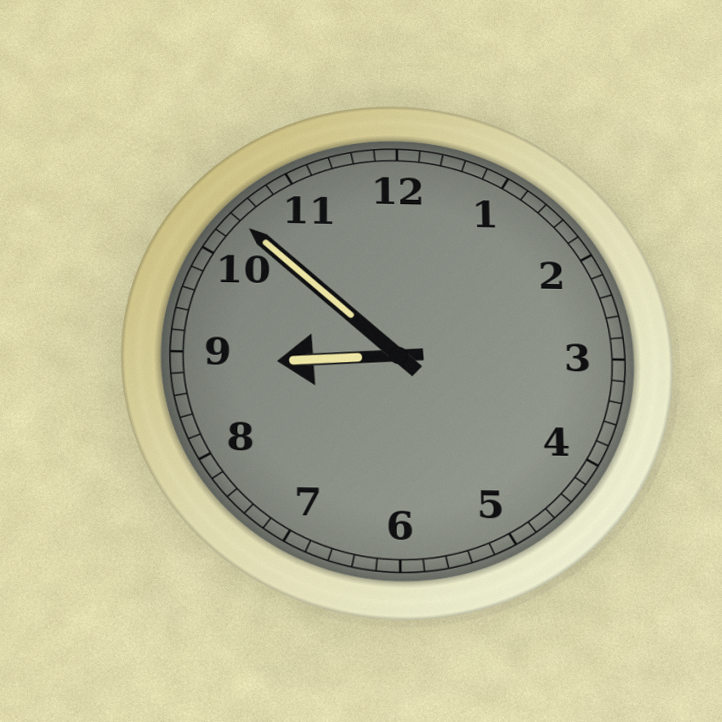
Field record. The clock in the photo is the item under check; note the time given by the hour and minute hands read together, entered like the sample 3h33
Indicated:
8h52
